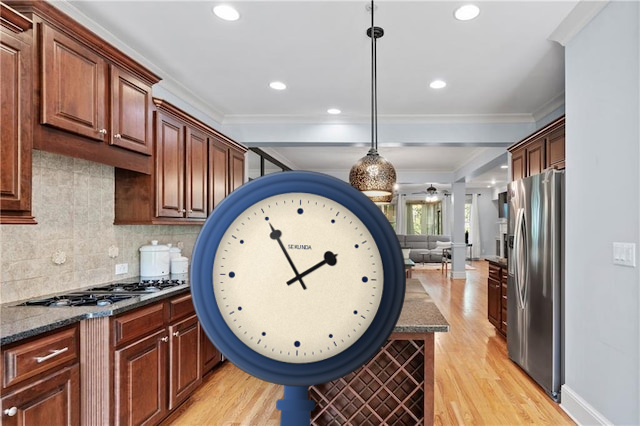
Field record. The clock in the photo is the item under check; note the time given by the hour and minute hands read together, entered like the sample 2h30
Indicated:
1h55
